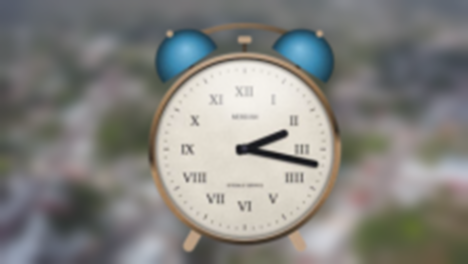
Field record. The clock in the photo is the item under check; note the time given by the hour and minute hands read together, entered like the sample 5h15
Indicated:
2h17
